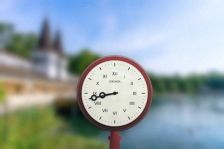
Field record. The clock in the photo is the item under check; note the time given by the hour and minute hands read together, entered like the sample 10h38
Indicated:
8h43
